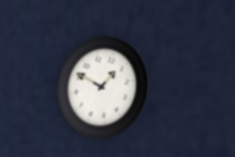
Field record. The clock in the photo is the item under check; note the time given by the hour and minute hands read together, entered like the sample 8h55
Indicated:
12h46
